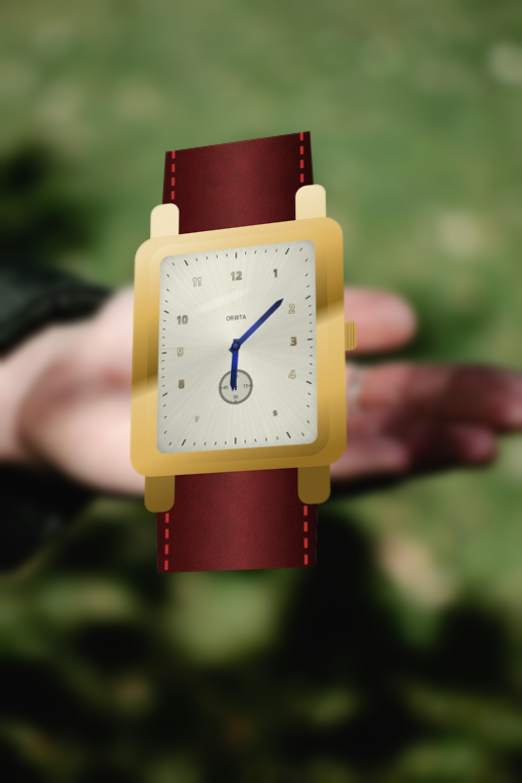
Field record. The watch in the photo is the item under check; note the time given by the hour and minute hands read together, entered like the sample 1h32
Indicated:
6h08
